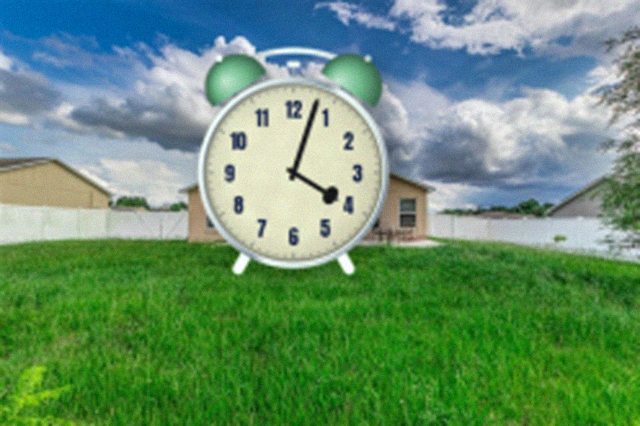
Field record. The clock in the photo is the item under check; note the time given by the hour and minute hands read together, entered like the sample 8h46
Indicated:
4h03
